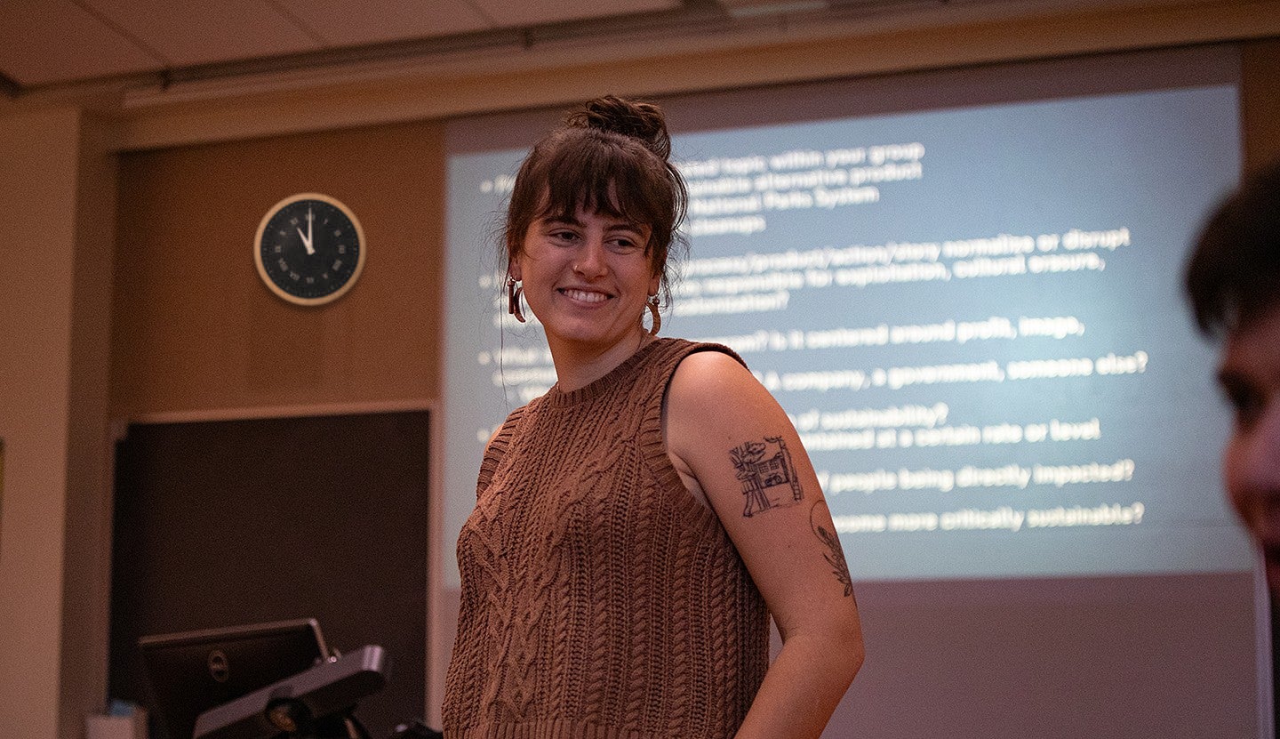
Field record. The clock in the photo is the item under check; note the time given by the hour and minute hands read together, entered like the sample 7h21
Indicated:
11h00
